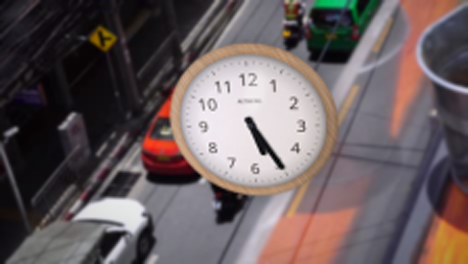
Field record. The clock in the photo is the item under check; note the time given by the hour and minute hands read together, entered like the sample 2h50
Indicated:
5h25
